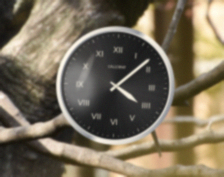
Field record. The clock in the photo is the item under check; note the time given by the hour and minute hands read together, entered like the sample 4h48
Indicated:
4h08
